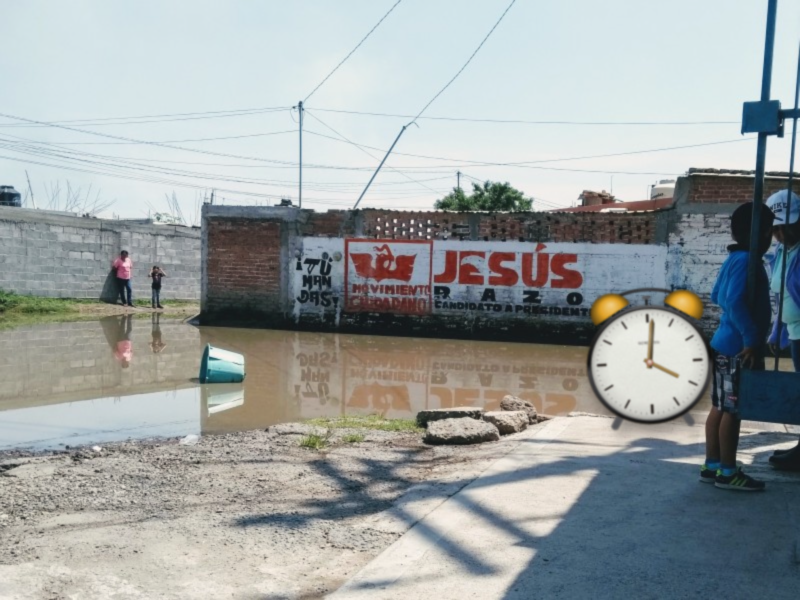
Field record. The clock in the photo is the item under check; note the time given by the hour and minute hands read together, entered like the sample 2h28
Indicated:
4h01
